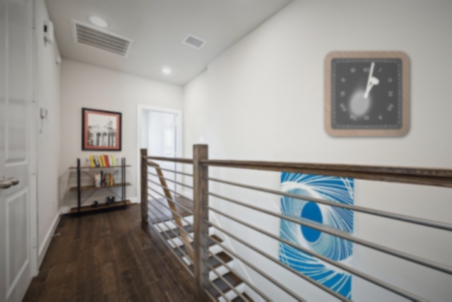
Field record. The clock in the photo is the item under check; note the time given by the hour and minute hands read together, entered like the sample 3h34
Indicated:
1h02
